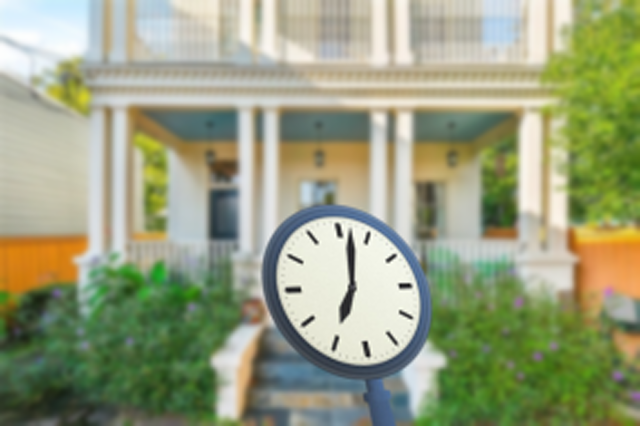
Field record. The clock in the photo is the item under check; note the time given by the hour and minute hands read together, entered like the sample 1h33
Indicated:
7h02
